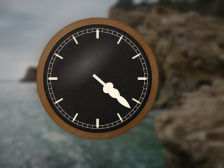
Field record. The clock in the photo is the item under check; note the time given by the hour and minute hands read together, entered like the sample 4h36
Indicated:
4h22
